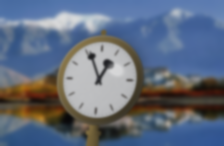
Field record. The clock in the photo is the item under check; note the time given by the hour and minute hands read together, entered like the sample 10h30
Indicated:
12h56
